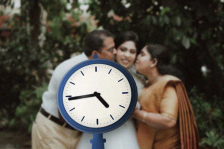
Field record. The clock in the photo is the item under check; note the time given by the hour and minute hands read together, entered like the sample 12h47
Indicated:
4h44
